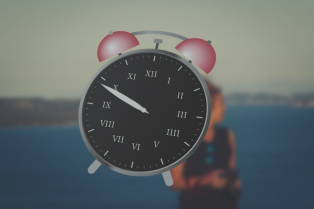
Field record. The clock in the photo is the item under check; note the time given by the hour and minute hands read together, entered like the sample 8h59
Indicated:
9h49
